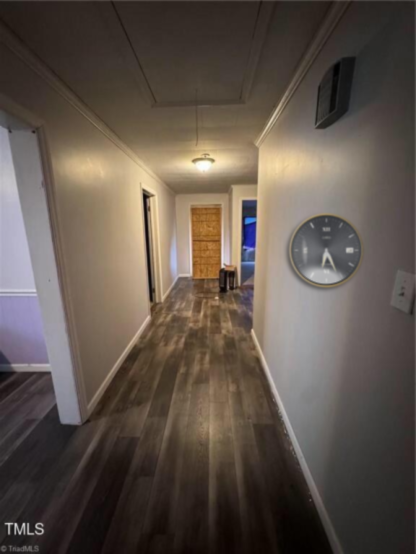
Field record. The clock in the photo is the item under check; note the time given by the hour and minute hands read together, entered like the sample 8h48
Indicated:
6h26
